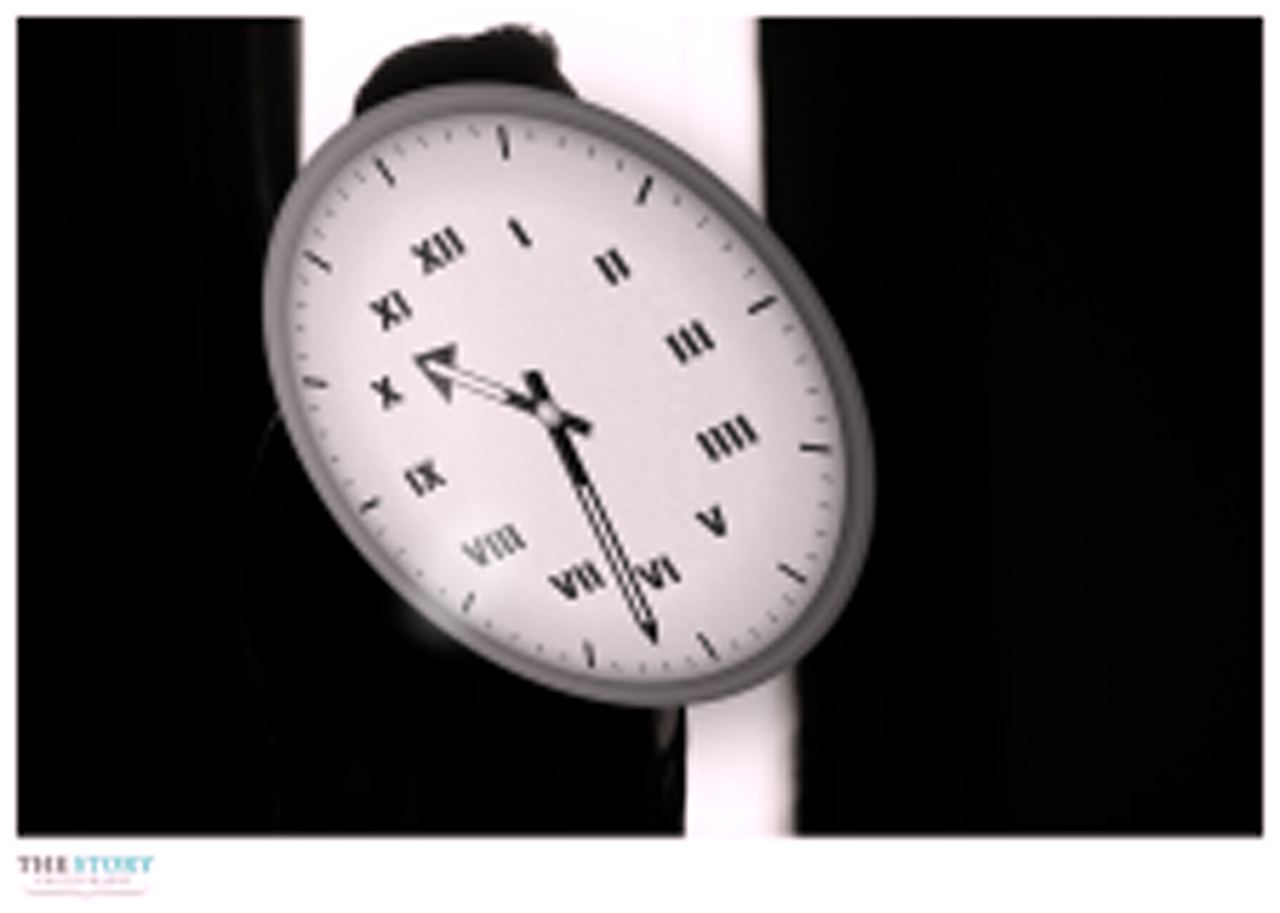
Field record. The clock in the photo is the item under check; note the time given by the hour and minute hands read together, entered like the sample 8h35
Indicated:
10h32
